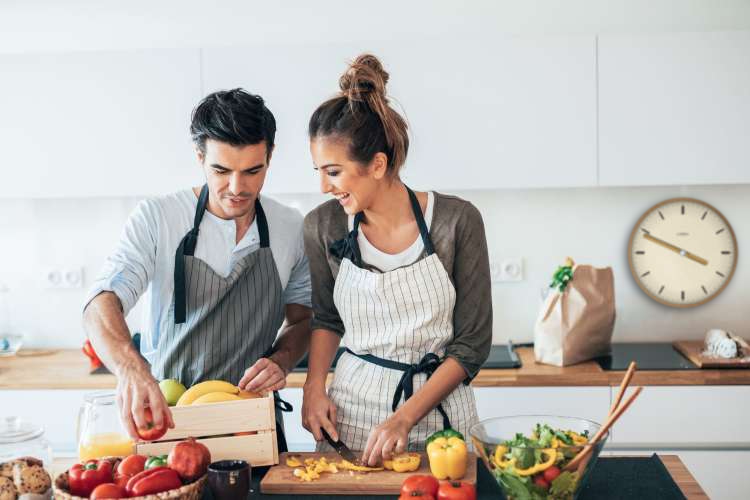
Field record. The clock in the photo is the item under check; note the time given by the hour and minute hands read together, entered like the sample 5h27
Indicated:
3h49
